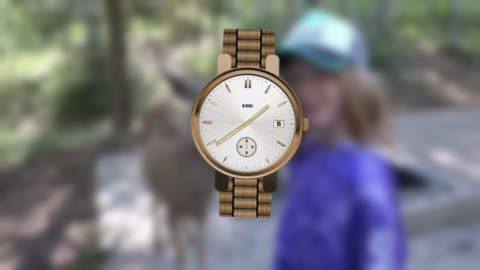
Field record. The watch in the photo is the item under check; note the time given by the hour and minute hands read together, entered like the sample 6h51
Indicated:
1h39
